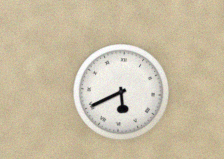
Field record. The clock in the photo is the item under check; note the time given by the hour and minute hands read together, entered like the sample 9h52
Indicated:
5h40
